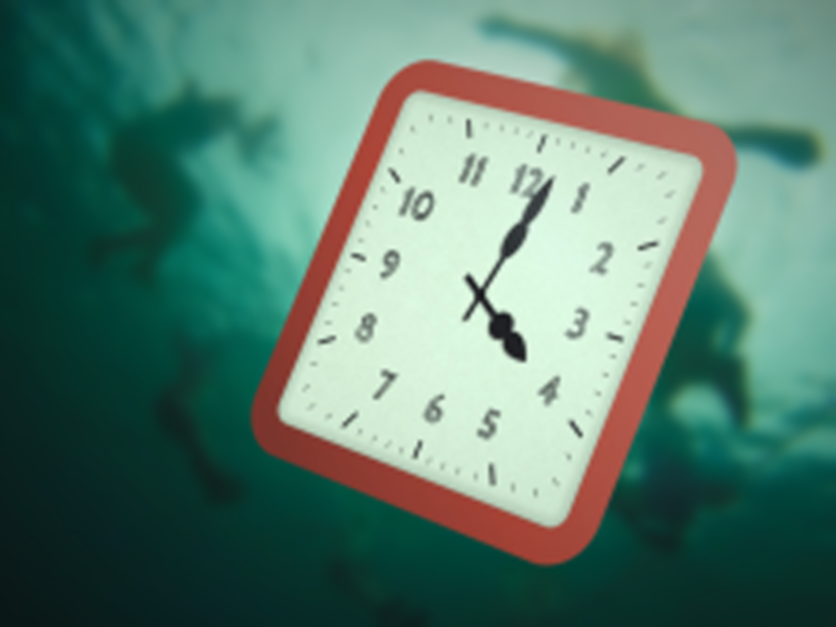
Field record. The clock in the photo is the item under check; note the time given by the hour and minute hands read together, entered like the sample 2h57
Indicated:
4h02
